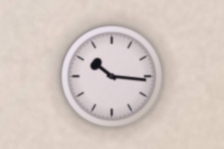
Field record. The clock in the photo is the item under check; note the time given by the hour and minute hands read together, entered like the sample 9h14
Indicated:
10h16
